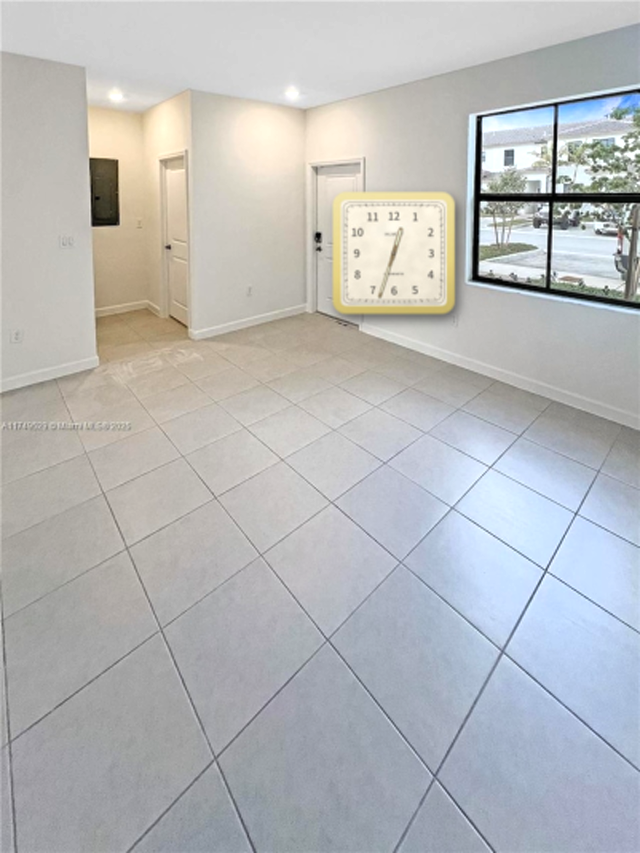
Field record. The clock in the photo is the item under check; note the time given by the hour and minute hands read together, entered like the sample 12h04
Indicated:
12h33
